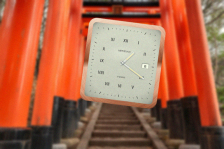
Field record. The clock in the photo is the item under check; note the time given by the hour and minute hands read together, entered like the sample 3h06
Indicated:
1h20
